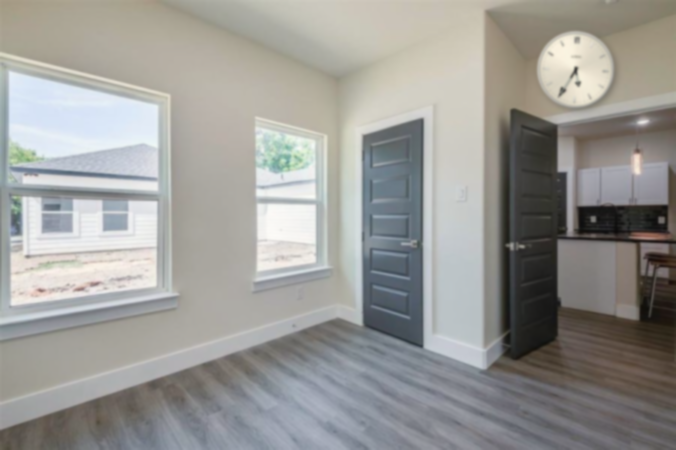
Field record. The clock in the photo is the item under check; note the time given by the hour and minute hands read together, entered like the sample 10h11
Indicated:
5h35
